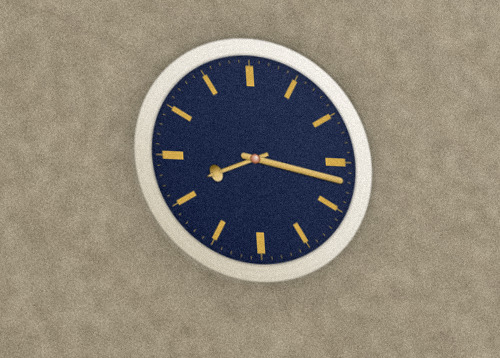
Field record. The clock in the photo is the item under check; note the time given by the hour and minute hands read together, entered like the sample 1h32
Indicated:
8h17
